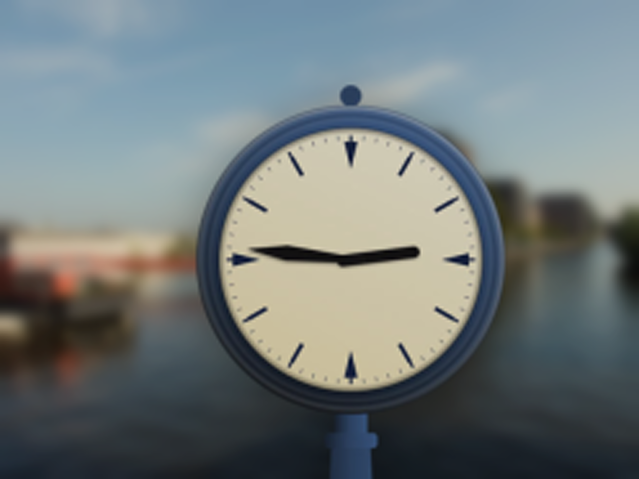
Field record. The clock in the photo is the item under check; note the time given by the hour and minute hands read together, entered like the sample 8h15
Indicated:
2h46
